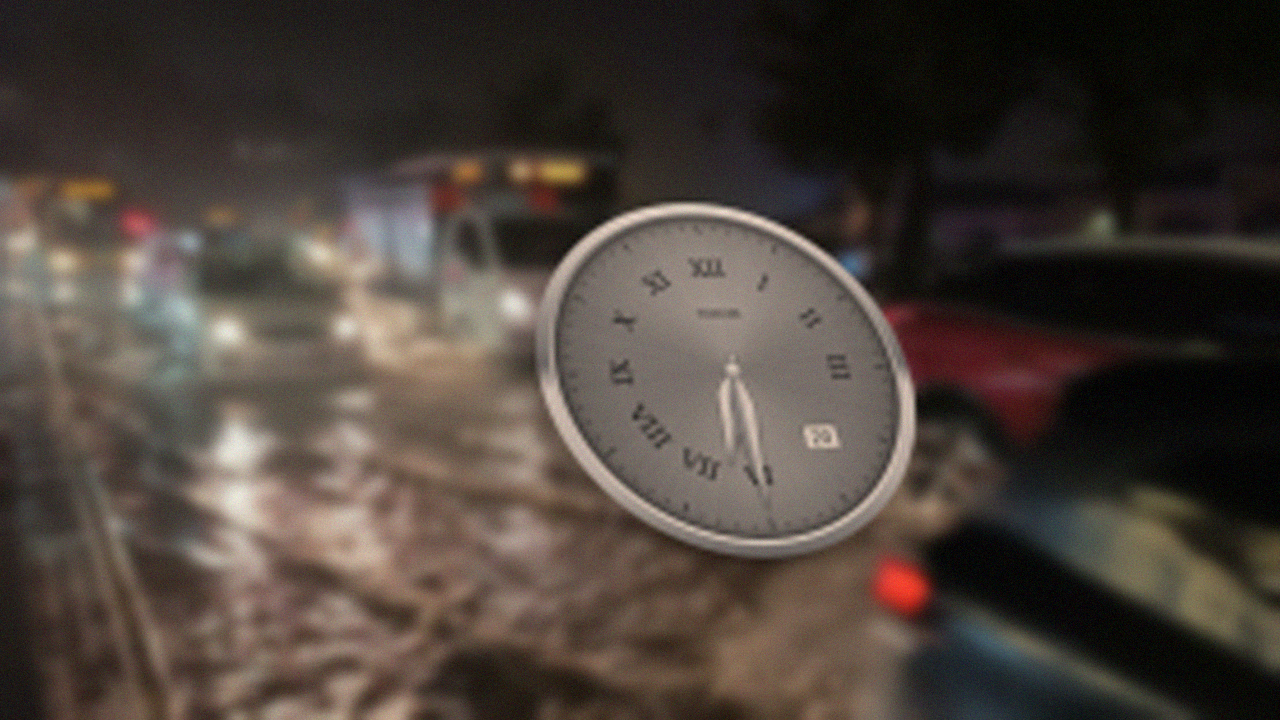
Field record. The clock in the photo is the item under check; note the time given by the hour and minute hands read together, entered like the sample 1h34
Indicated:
6h30
